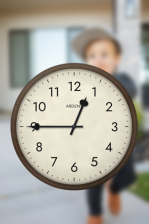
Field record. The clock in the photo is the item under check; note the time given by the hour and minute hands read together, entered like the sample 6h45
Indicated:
12h45
